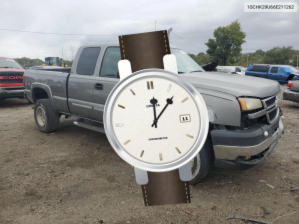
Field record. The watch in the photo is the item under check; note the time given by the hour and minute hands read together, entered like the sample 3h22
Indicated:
12h07
